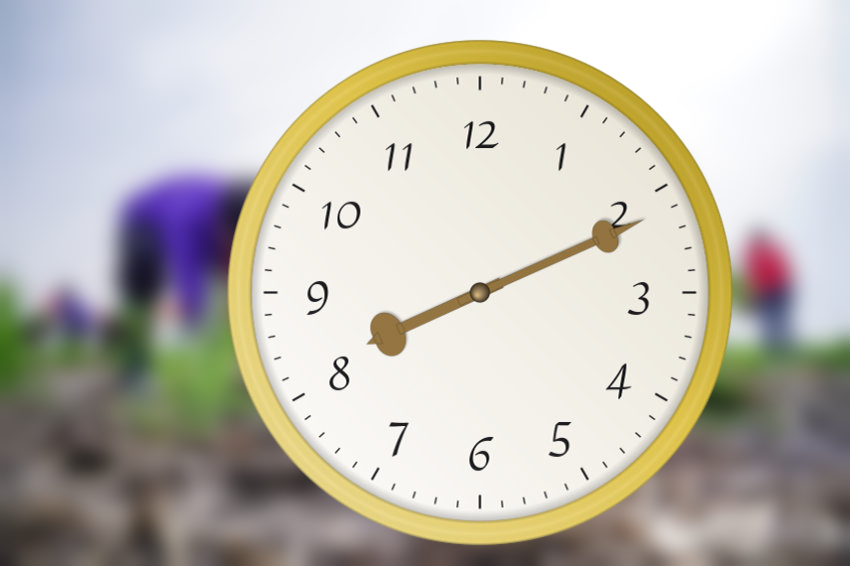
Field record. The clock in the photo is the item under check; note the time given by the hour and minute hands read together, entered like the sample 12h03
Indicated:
8h11
